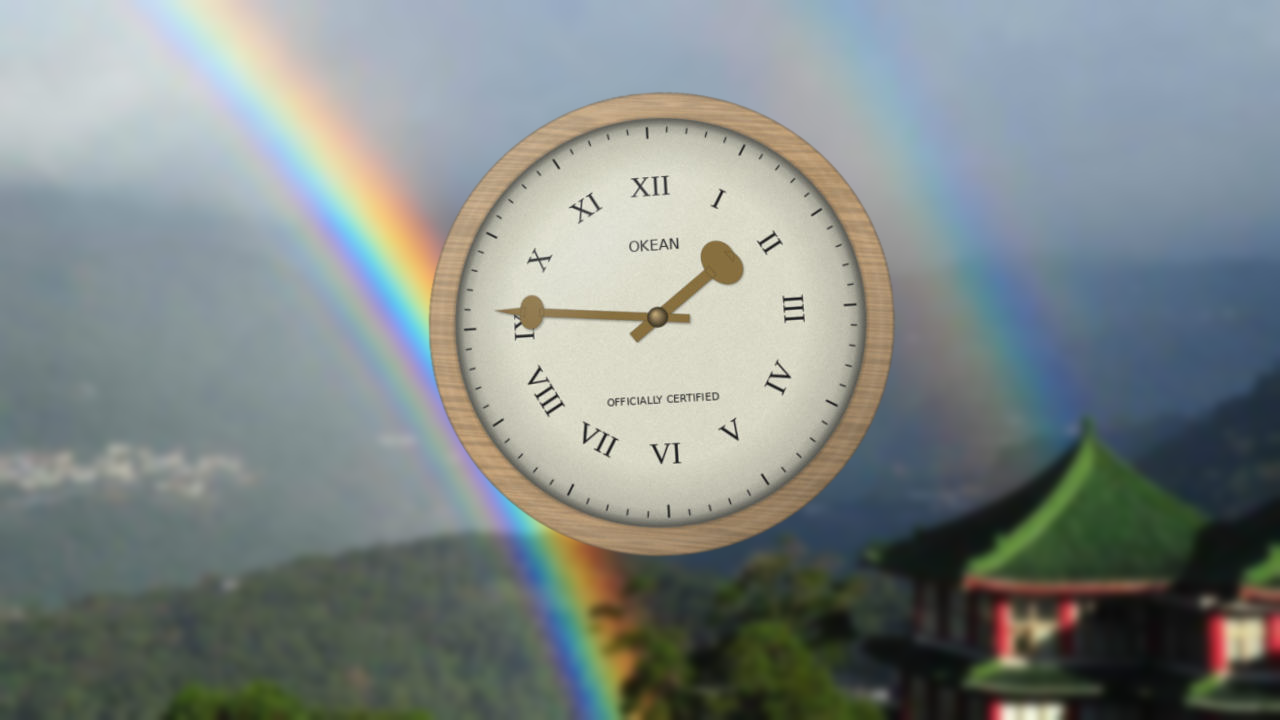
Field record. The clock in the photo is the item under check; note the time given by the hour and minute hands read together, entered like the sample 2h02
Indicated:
1h46
